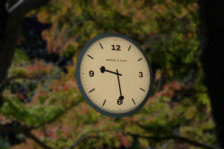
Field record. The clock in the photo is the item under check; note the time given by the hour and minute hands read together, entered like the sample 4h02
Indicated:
9h29
